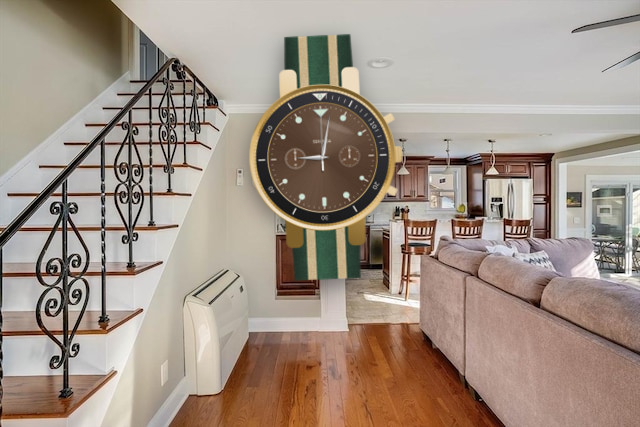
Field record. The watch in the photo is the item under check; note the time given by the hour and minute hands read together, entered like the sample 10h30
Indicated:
9h02
